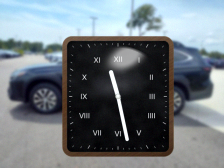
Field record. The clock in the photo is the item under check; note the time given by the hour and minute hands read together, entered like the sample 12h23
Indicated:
11h28
